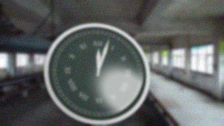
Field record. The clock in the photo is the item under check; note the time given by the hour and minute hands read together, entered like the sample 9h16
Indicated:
12h03
